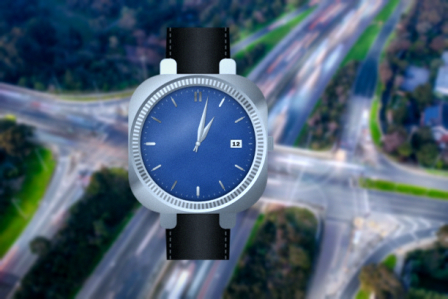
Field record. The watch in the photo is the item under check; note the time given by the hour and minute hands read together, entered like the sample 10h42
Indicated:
1h02
